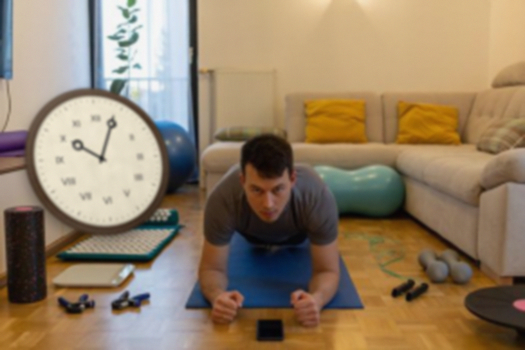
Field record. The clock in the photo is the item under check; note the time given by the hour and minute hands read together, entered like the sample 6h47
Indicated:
10h04
